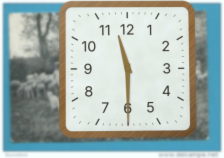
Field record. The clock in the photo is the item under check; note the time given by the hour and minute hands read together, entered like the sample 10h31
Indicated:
11h30
